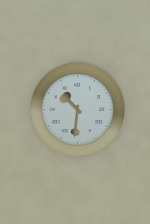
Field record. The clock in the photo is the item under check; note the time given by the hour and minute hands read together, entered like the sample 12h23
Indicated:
10h31
